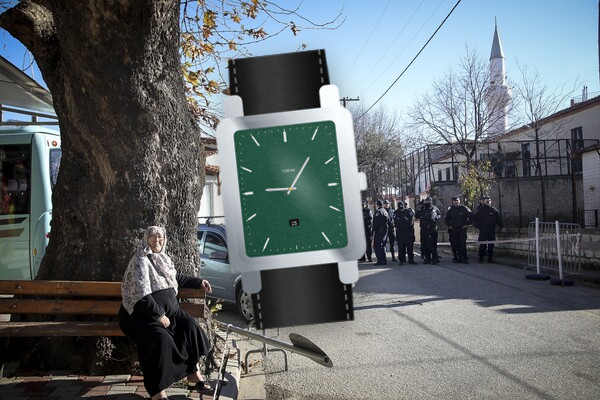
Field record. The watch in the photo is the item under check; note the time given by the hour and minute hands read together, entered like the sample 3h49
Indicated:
9h06
